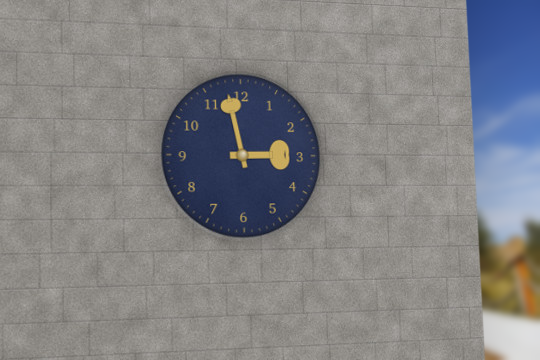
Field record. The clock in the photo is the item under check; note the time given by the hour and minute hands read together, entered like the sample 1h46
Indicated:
2h58
